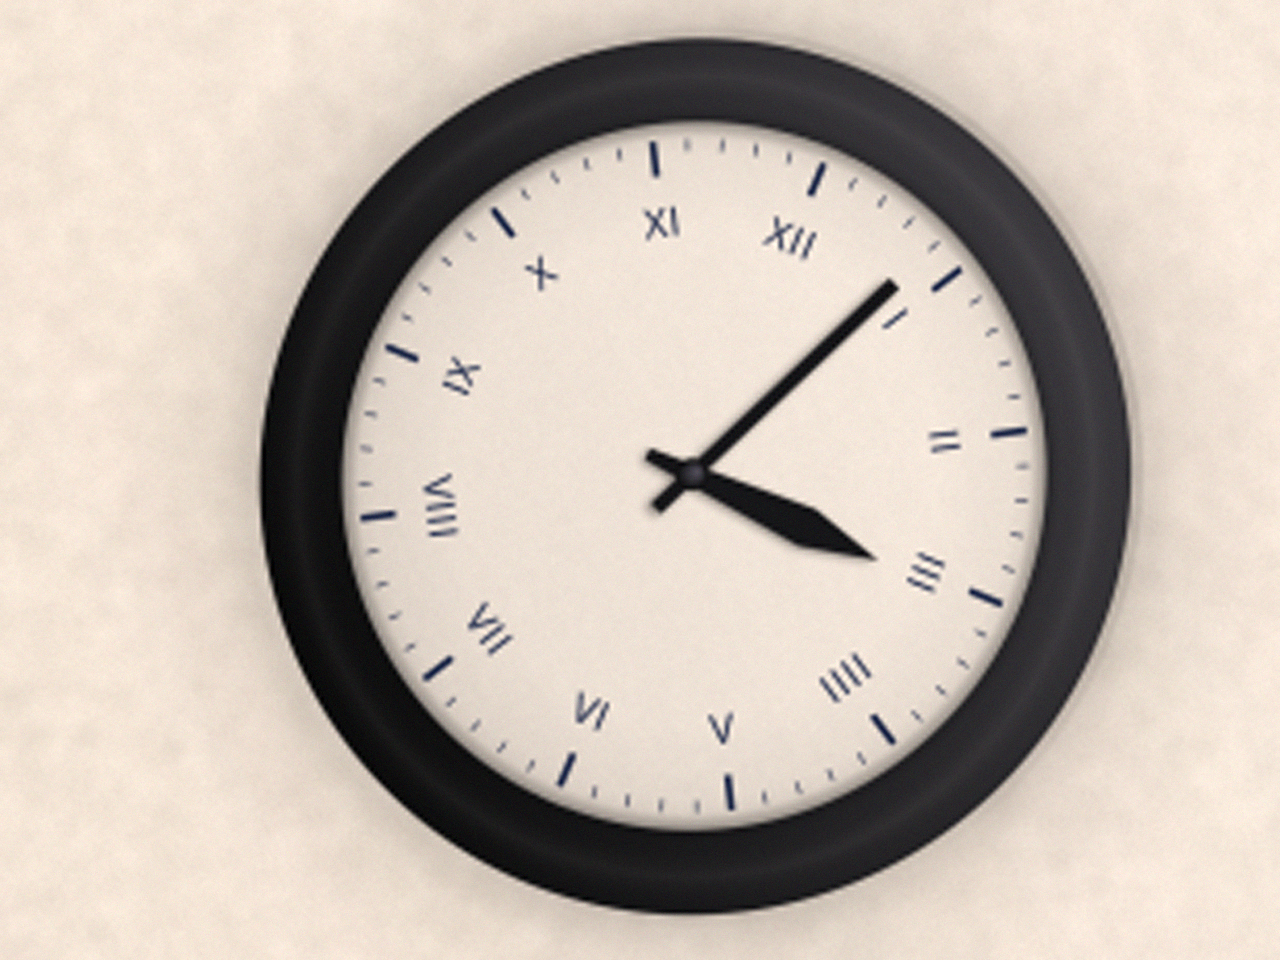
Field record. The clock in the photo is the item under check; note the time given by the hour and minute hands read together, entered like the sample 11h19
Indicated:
3h04
